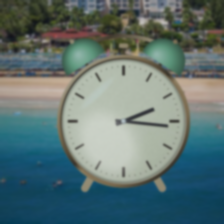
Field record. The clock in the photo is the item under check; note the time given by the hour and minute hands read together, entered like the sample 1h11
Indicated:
2h16
